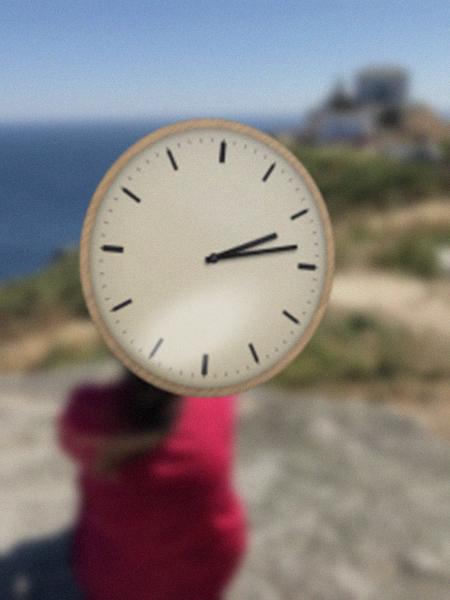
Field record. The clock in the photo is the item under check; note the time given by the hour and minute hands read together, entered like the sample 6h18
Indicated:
2h13
